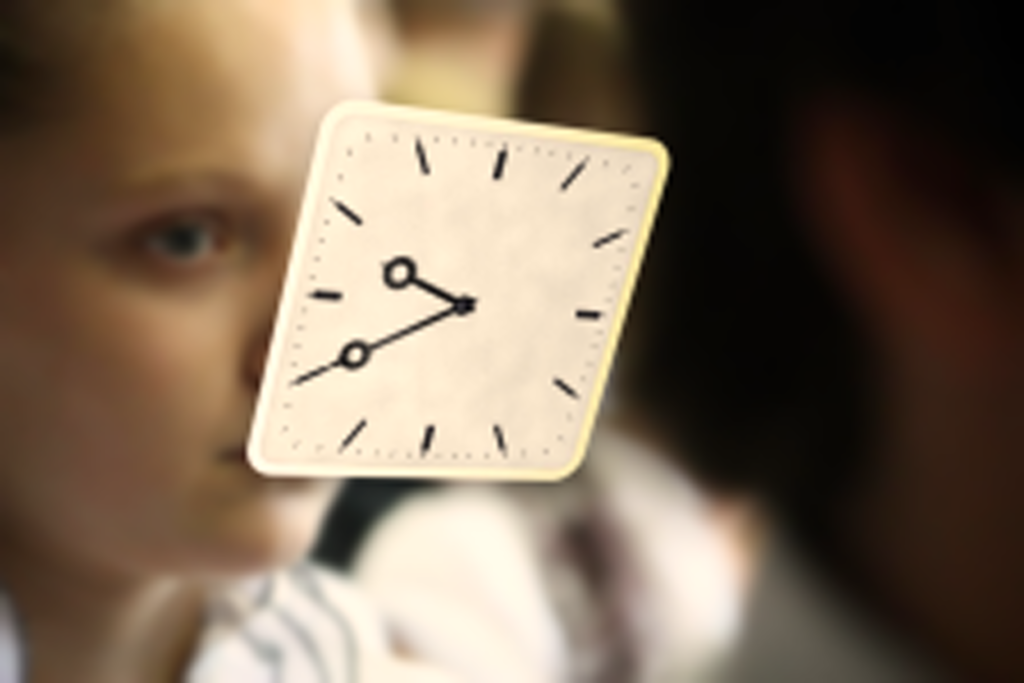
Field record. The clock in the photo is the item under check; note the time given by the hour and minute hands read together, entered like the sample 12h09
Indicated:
9h40
